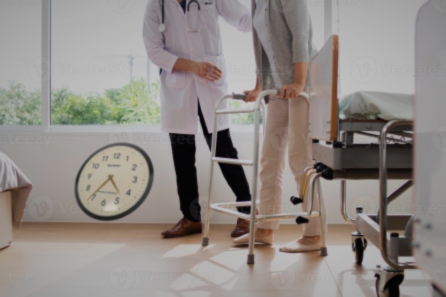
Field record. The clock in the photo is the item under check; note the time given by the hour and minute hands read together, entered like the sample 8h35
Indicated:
4h36
